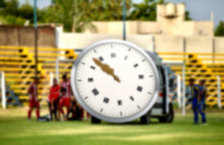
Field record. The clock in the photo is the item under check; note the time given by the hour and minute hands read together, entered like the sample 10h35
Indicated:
10h53
